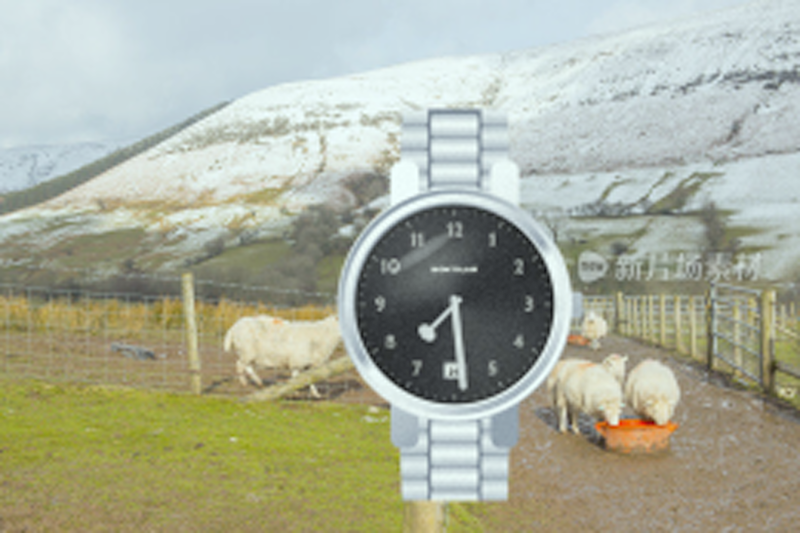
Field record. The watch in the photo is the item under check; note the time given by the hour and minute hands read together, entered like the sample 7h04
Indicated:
7h29
